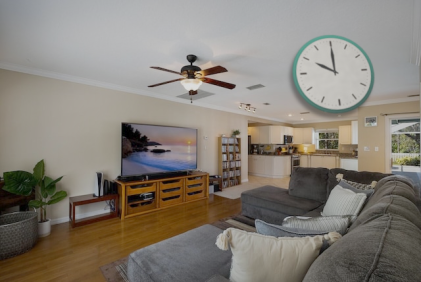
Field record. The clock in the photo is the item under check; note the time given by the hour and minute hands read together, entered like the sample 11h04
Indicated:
10h00
